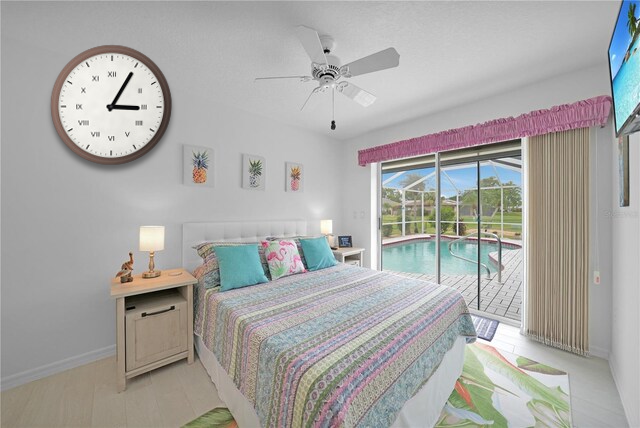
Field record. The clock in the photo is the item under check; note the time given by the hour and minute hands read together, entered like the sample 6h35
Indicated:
3h05
